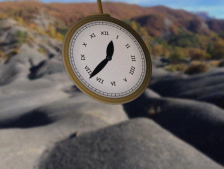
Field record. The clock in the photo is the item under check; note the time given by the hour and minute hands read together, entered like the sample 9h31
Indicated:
12h38
